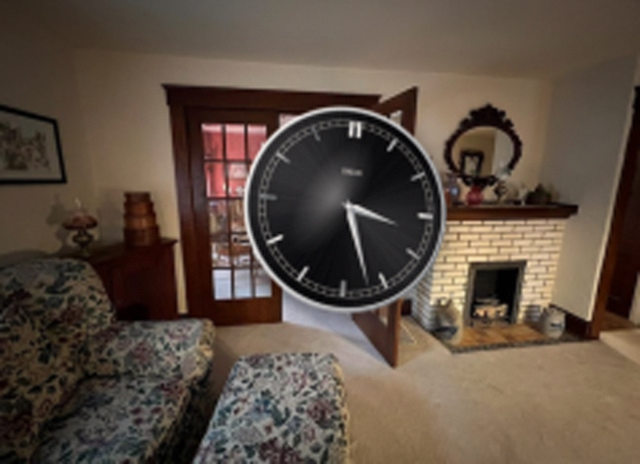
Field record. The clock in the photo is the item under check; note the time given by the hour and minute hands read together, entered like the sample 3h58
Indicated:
3h27
